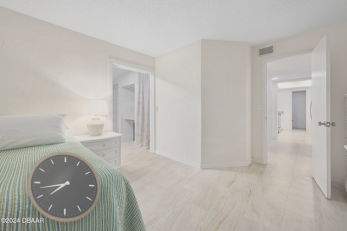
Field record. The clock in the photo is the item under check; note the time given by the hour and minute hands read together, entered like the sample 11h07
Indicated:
7h43
